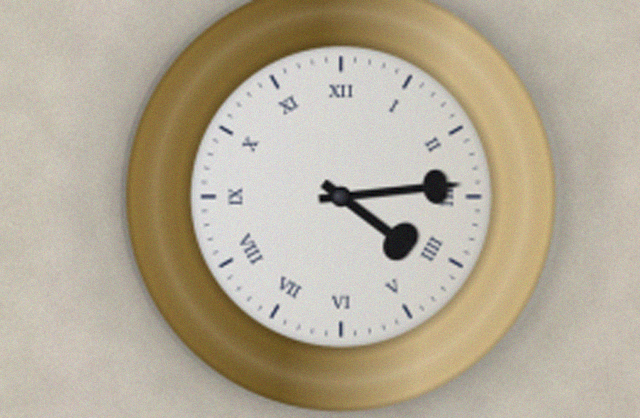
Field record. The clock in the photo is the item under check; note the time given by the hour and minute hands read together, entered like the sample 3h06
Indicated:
4h14
